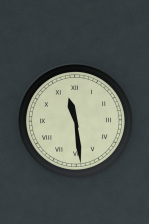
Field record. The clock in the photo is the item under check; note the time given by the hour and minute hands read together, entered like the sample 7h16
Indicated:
11h29
